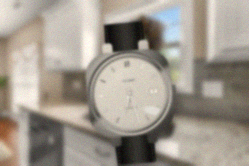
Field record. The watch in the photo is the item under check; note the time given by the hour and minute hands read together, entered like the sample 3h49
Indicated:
6h28
